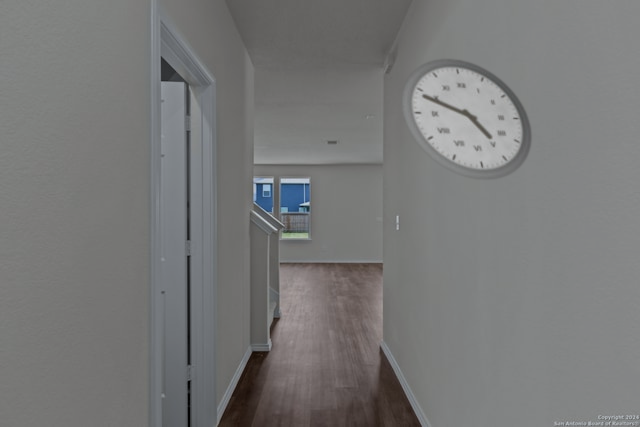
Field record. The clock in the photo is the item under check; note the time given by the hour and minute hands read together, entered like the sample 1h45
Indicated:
4h49
